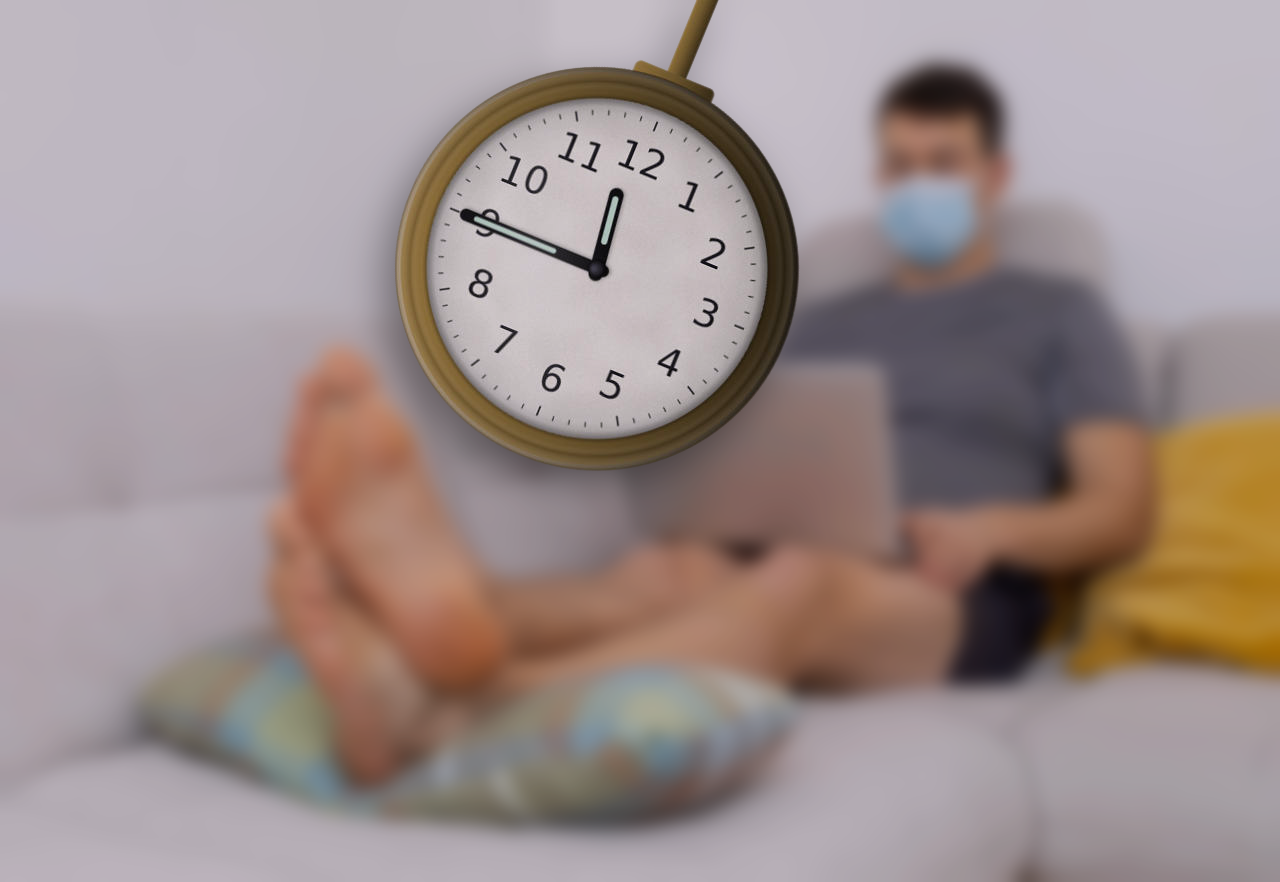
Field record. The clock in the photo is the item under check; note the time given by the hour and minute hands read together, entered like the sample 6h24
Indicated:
11h45
